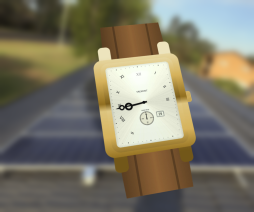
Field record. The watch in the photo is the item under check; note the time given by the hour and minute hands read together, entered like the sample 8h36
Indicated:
8h44
